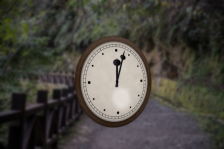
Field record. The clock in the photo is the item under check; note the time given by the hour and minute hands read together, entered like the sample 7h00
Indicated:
12h03
